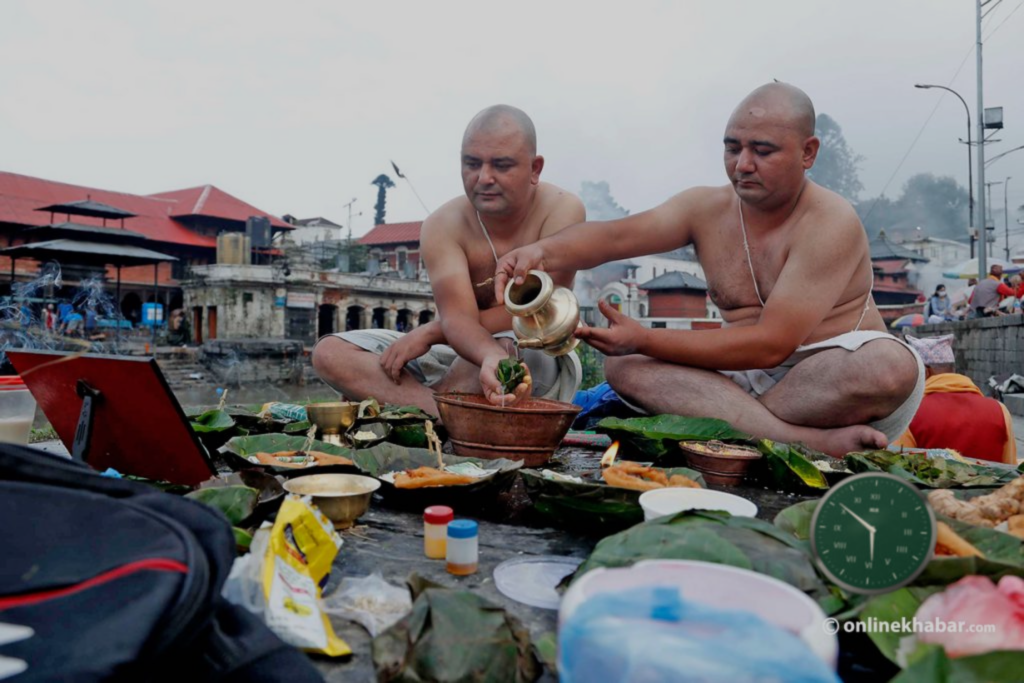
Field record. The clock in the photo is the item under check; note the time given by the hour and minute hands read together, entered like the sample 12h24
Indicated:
5h51
